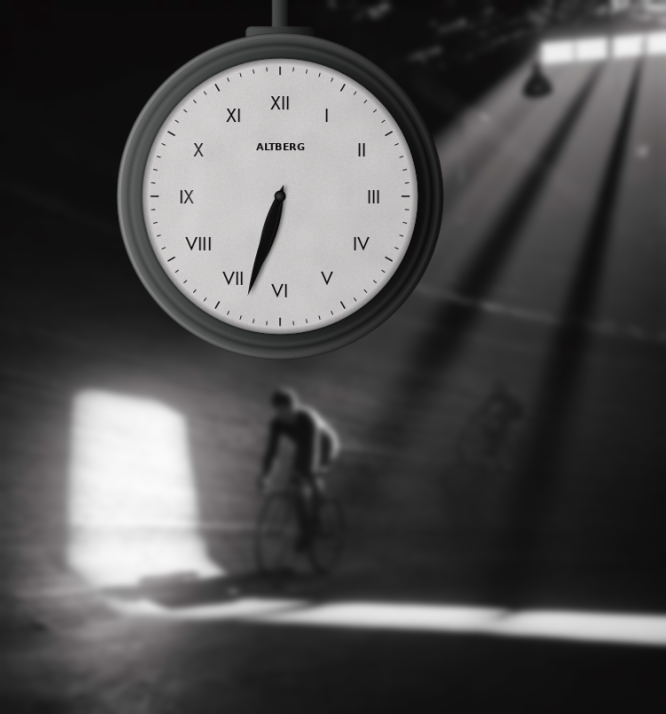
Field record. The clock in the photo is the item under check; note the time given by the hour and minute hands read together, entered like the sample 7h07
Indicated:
6h33
